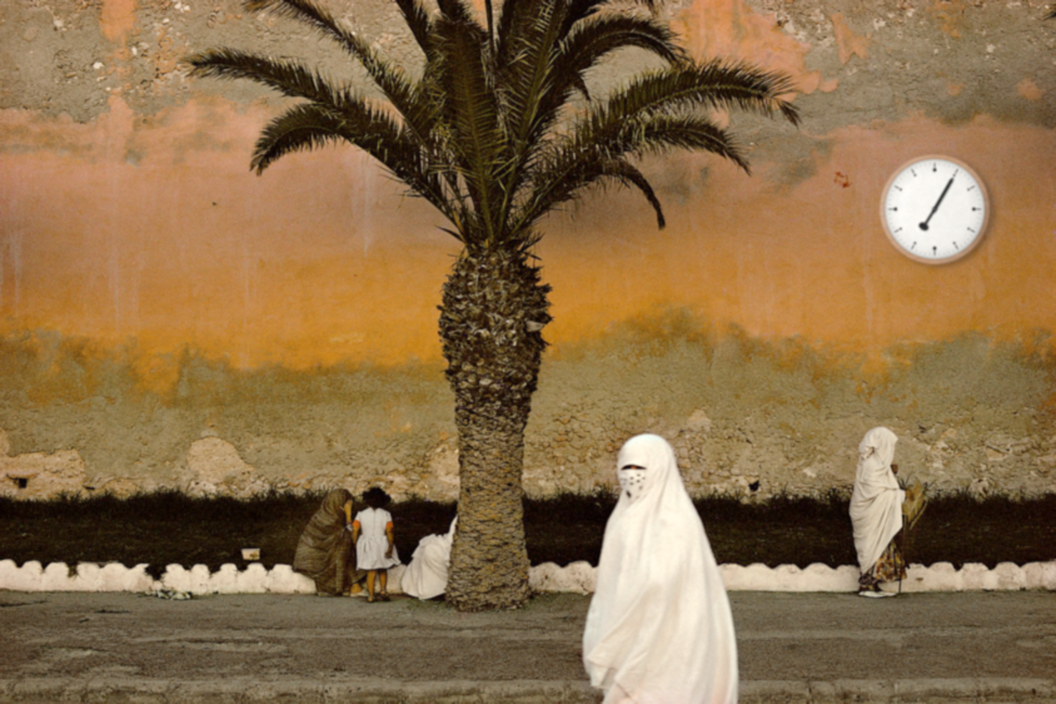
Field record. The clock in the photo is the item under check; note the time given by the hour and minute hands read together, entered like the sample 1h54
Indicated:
7h05
